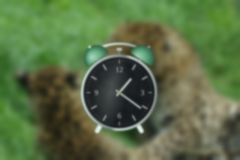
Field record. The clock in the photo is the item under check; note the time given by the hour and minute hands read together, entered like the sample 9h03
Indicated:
1h21
